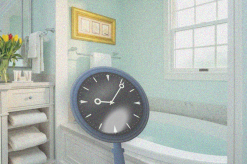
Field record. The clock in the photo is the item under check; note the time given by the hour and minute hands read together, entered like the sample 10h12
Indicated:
9h06
